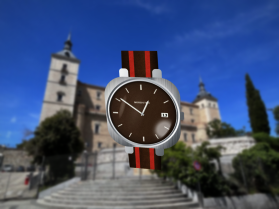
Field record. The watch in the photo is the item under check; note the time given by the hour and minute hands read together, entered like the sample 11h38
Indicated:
12h51
